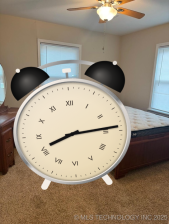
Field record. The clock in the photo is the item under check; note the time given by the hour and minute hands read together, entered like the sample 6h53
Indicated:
8h14
